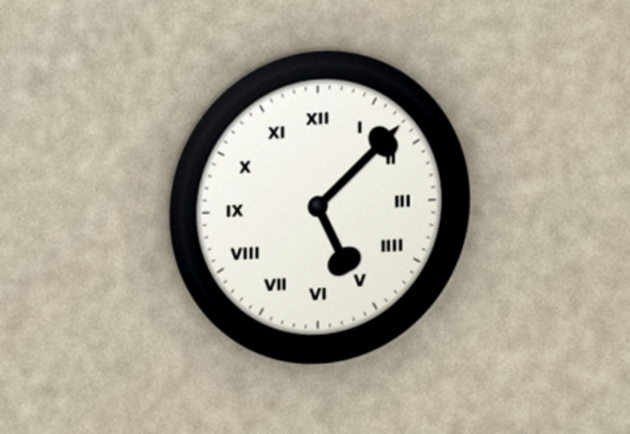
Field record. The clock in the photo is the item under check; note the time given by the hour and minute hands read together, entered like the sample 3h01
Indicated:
5h08
